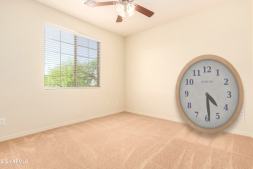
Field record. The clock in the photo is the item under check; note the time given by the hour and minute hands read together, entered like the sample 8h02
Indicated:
4h29
